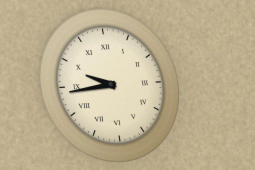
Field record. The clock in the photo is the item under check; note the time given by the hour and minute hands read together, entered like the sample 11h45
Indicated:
9h44
